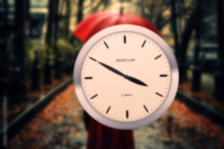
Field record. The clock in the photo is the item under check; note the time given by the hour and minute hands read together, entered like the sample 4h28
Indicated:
3h50
